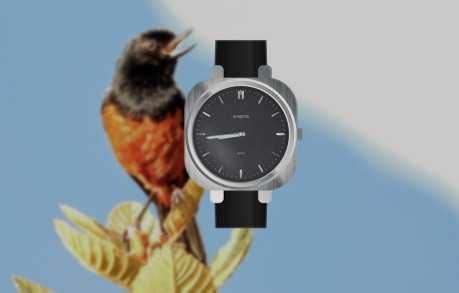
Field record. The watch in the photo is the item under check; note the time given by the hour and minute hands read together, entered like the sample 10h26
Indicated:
8h44
